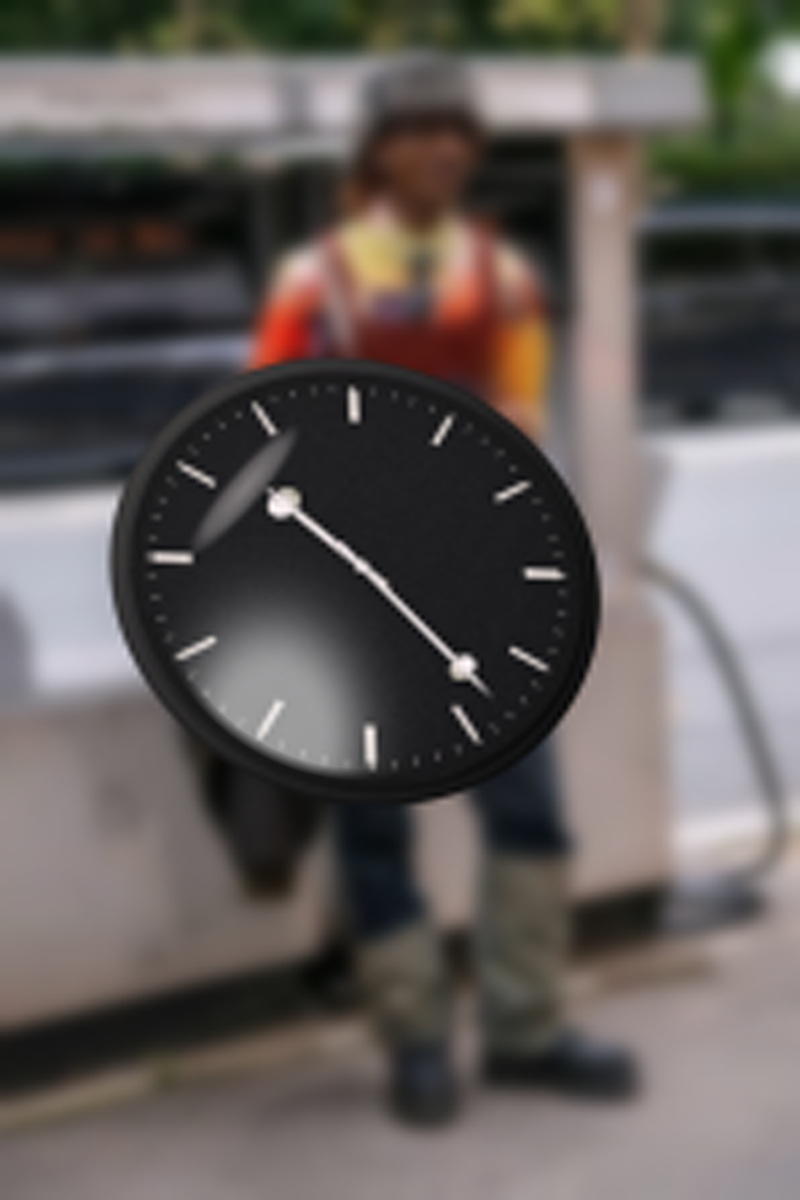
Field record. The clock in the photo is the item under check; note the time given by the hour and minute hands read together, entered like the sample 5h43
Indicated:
10h23
